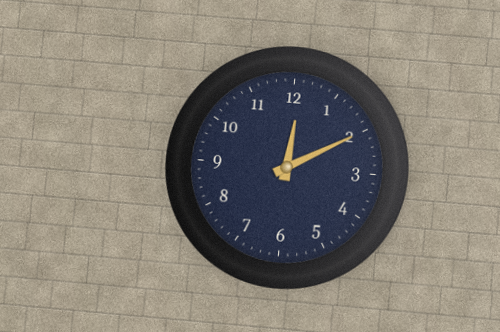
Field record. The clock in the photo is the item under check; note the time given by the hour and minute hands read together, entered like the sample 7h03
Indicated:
12h10
